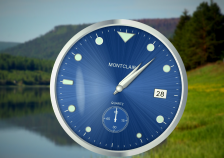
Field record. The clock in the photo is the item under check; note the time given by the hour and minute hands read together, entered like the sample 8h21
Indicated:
1h07
